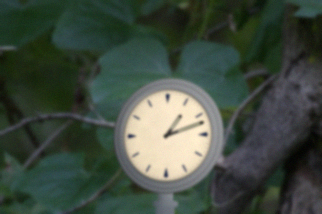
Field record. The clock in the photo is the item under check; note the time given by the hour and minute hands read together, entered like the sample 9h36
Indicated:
1h12
